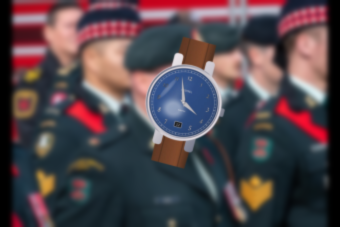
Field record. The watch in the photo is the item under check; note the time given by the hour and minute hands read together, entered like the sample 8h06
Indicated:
3h57
